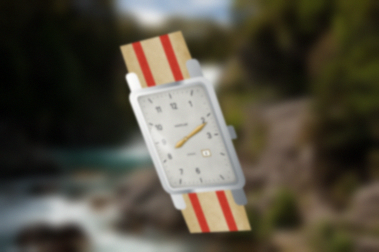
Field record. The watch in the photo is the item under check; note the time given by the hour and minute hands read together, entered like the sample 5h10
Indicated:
8h11
